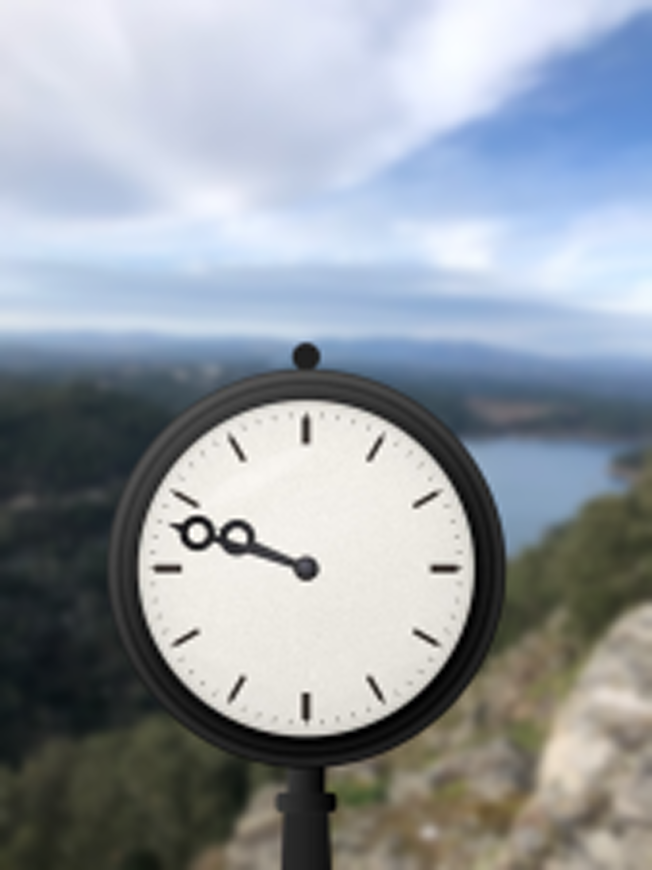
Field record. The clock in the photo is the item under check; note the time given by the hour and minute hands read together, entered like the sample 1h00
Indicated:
9h48
